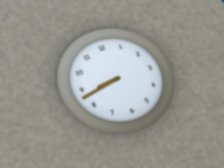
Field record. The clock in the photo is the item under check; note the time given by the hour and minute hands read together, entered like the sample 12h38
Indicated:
8h43
